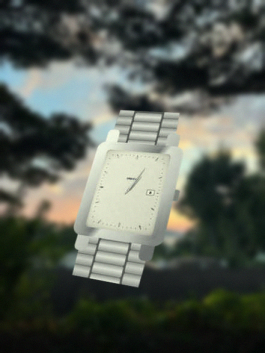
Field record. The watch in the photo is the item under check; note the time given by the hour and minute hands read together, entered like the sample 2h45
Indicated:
1h04
